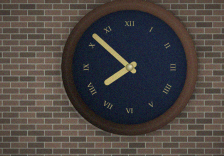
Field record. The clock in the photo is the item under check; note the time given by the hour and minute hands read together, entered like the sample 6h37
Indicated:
7h52
